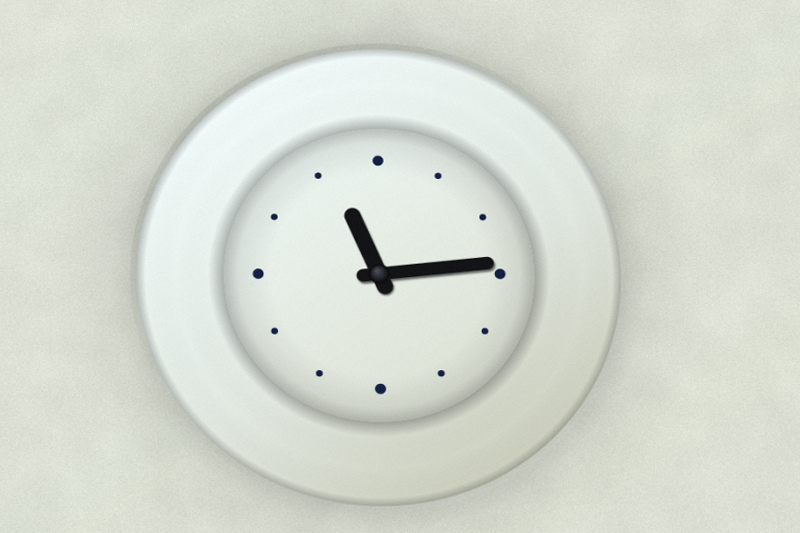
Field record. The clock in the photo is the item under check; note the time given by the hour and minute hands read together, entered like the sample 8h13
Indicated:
11h14
